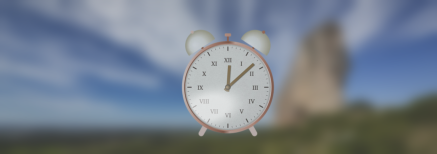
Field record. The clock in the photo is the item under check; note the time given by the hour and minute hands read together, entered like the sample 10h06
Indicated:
12h08
